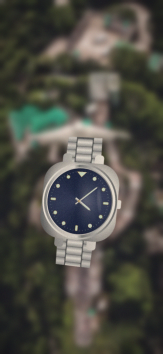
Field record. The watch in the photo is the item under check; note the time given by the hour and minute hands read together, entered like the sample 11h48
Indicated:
4h08
